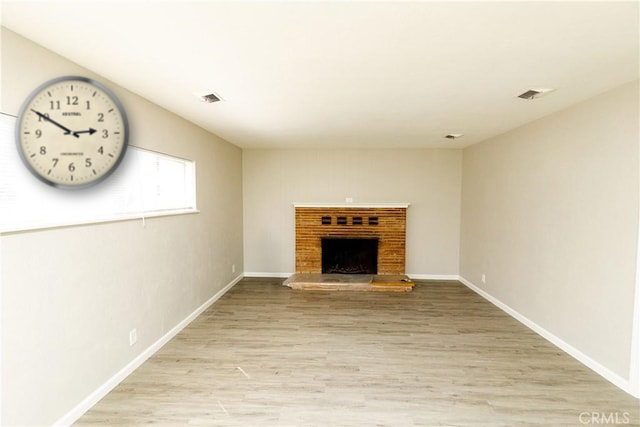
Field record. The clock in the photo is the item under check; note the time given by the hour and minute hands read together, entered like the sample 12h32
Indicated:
2h50
